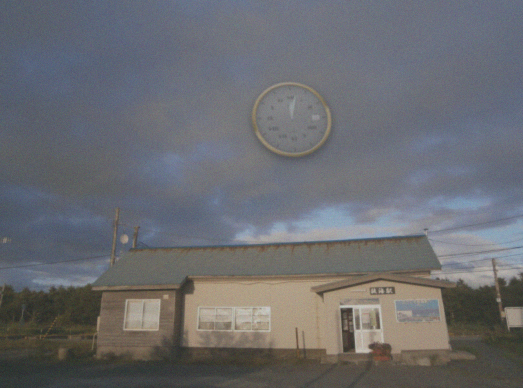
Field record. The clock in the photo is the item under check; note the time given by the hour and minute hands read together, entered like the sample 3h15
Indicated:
12h02
